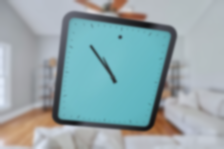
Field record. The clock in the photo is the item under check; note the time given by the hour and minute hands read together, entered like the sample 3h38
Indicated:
10h53
